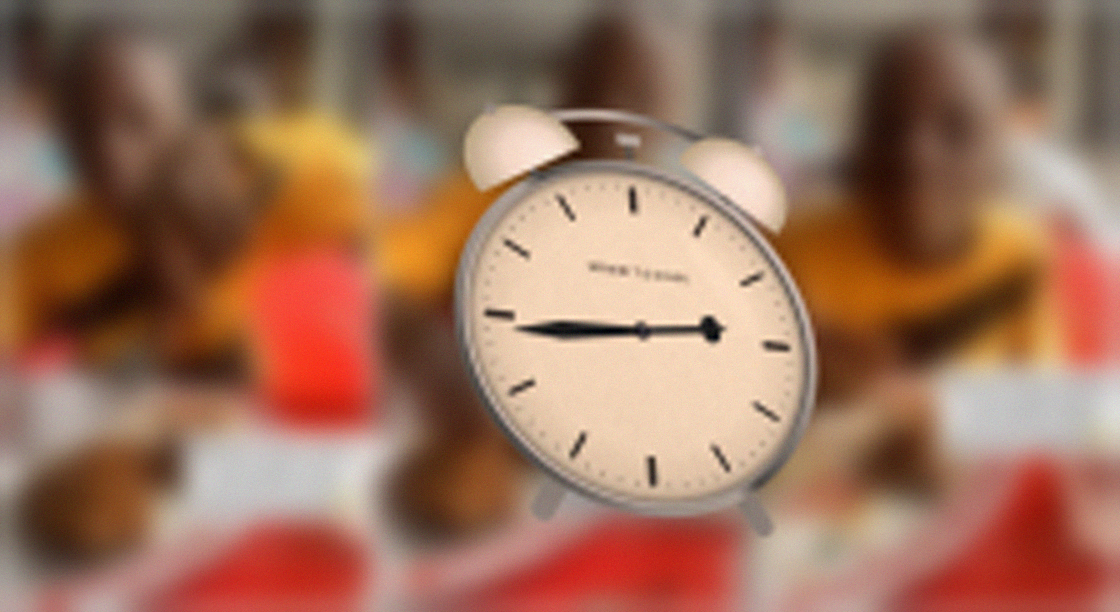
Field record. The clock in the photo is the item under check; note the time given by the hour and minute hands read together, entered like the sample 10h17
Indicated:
2h44
